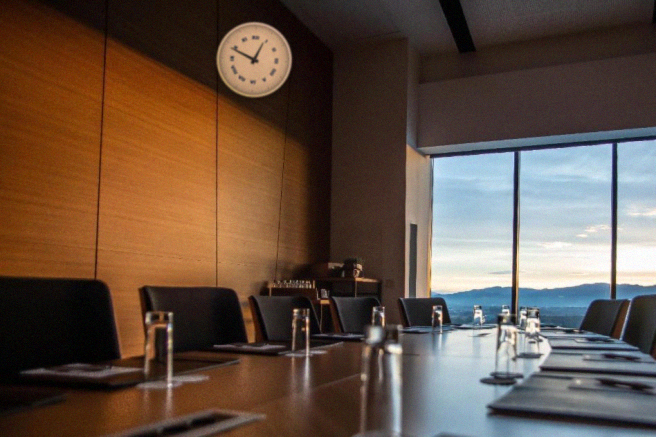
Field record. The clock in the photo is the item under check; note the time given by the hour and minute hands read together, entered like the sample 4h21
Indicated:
12h49
